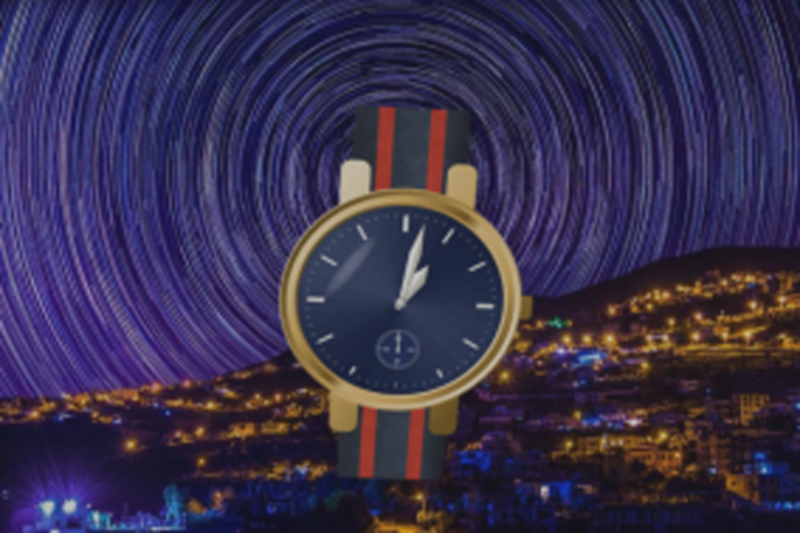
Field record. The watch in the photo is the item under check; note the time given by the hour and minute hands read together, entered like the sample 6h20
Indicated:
1h02
